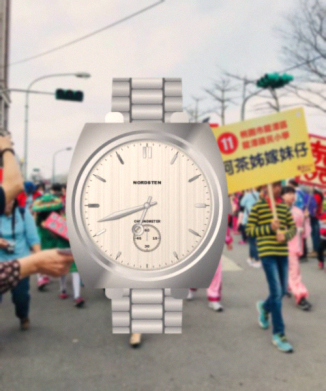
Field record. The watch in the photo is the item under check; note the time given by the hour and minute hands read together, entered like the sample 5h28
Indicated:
6h42
